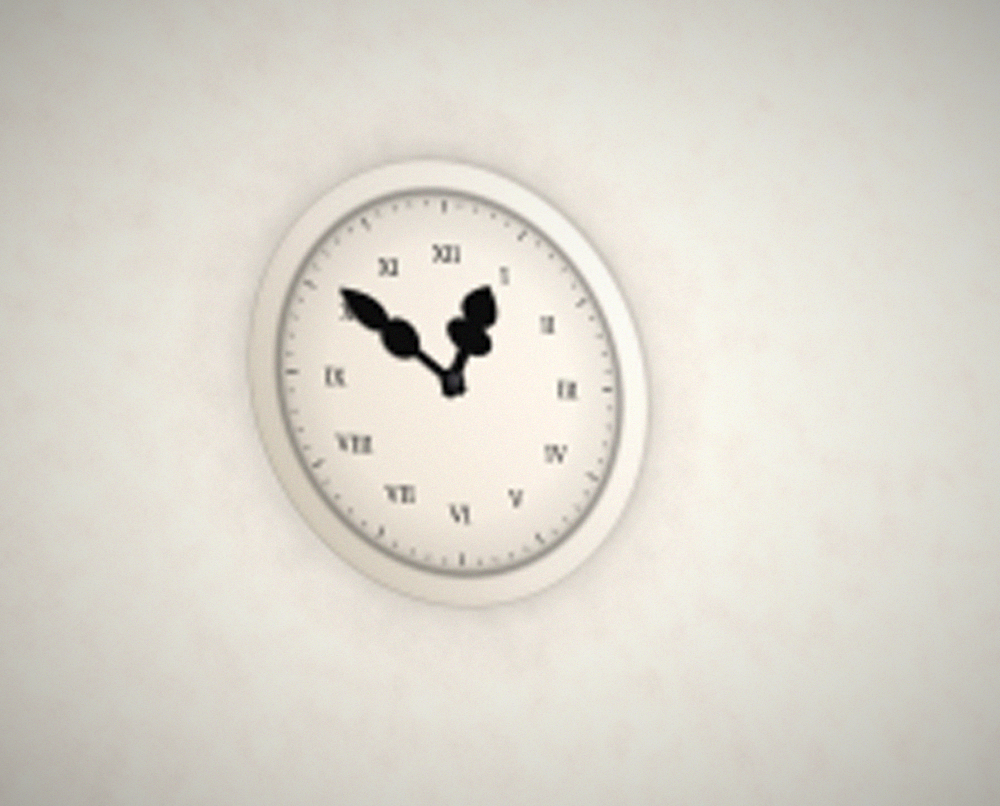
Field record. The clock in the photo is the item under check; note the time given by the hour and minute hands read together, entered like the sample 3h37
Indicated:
12h51
